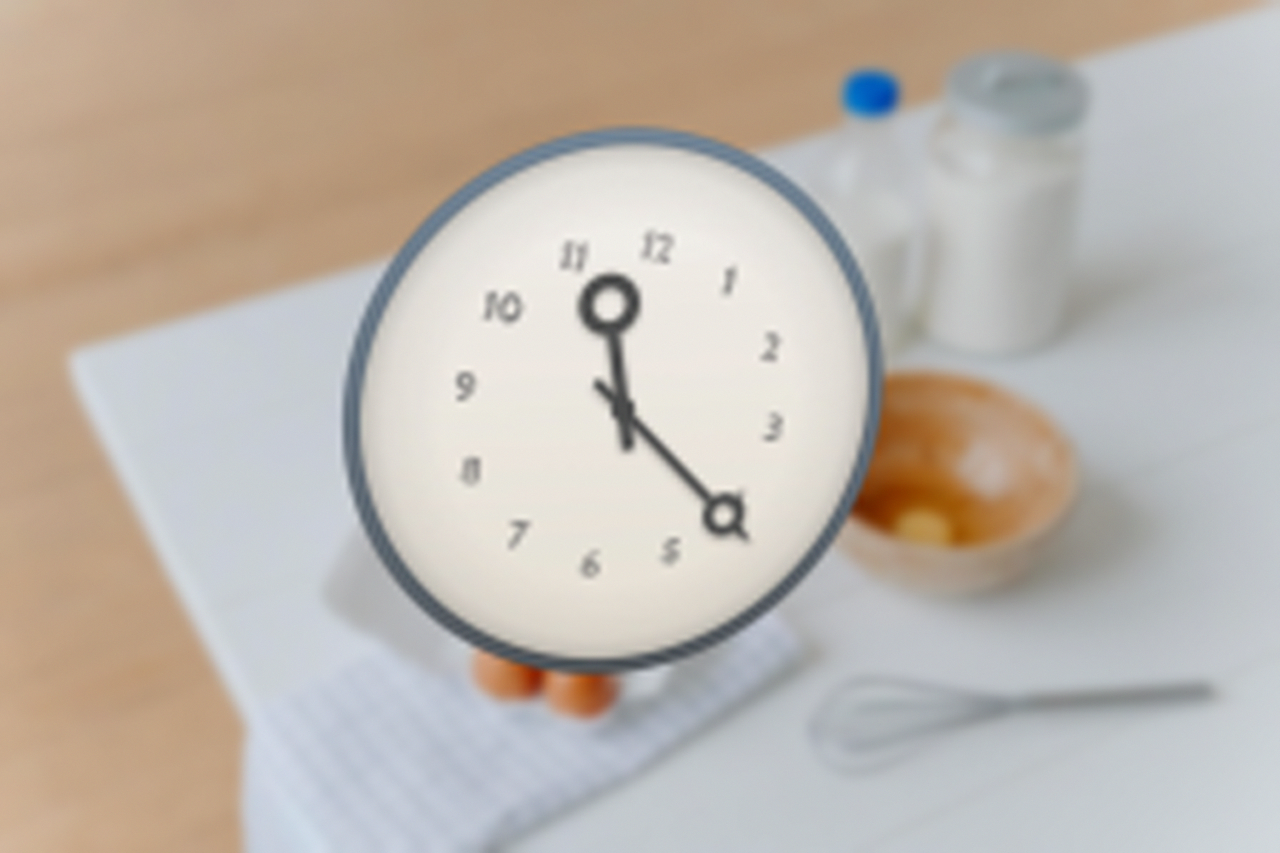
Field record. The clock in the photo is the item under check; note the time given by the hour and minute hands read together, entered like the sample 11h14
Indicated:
11h21
